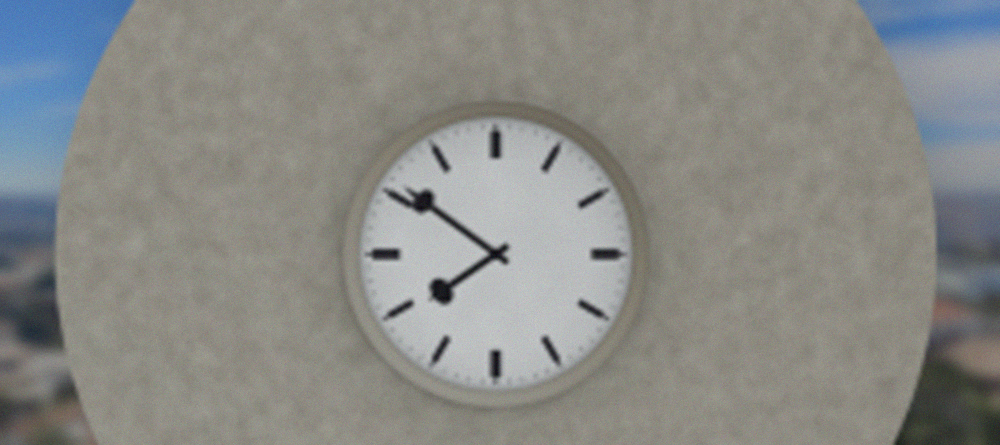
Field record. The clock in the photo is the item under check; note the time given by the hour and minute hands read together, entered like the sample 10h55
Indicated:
7h51
